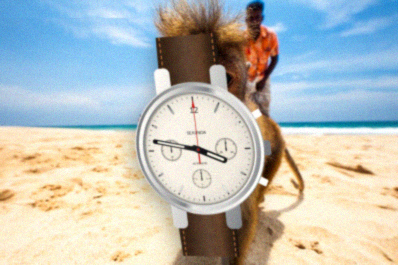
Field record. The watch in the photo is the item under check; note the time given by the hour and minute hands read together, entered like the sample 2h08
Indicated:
3h47
